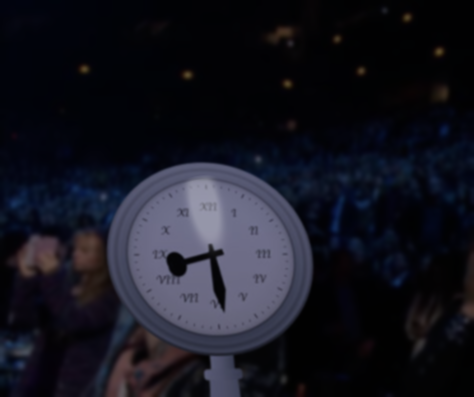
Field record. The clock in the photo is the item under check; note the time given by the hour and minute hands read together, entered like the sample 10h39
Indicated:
8h29
